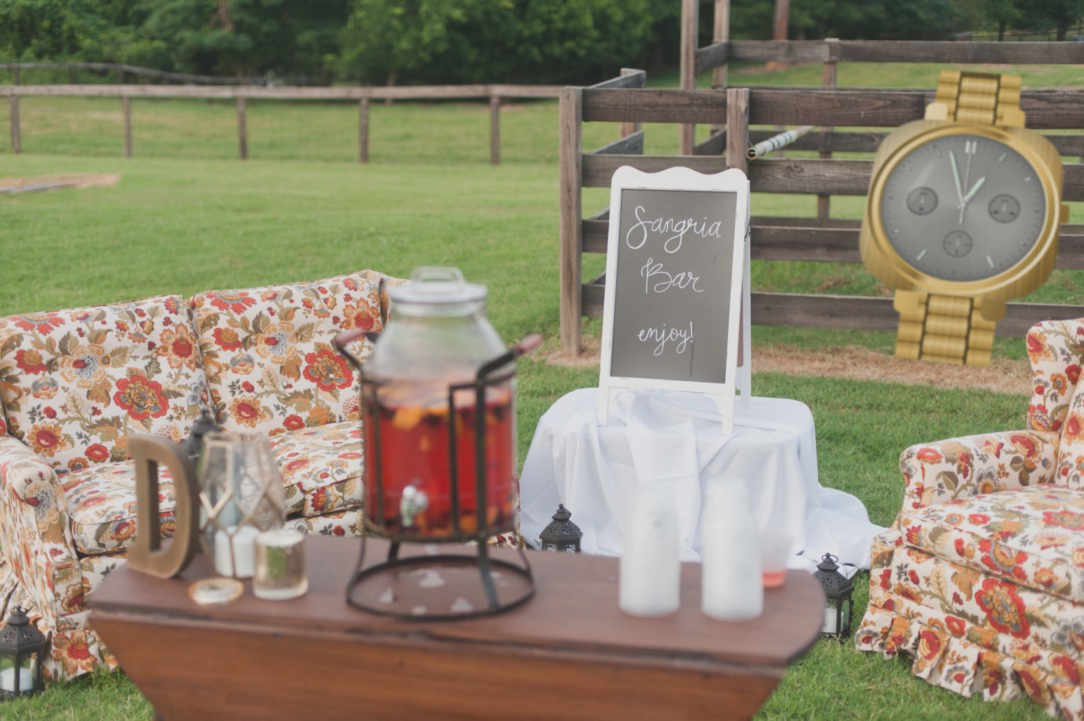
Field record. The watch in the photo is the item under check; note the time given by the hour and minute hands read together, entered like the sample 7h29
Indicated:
12h57
